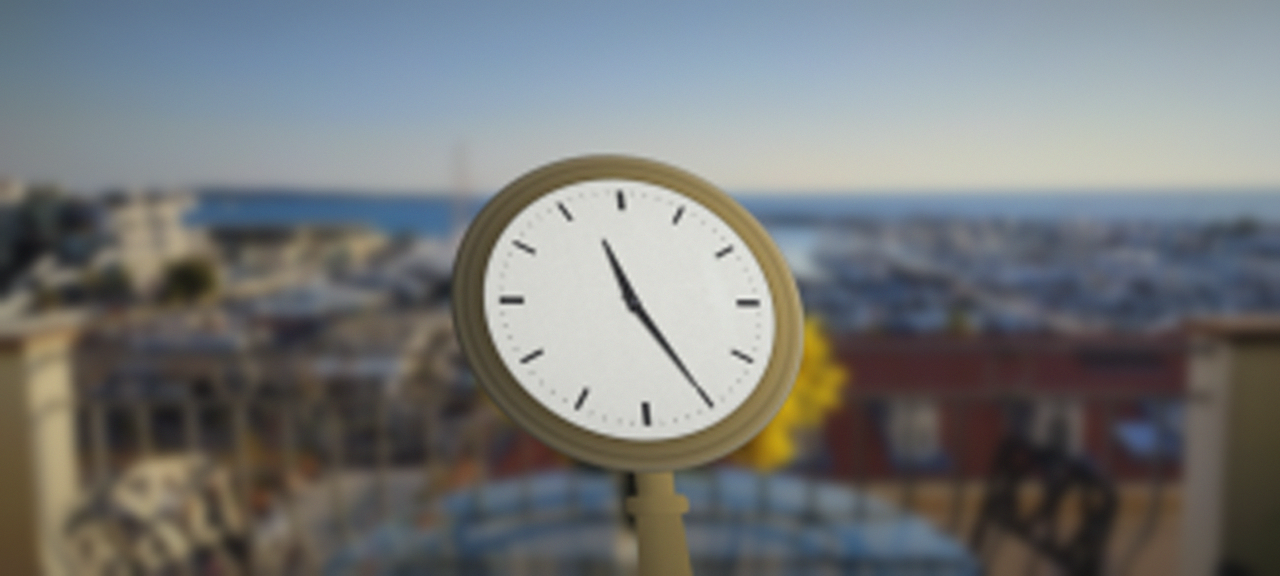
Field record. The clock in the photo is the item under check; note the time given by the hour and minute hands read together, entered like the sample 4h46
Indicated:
11h25
